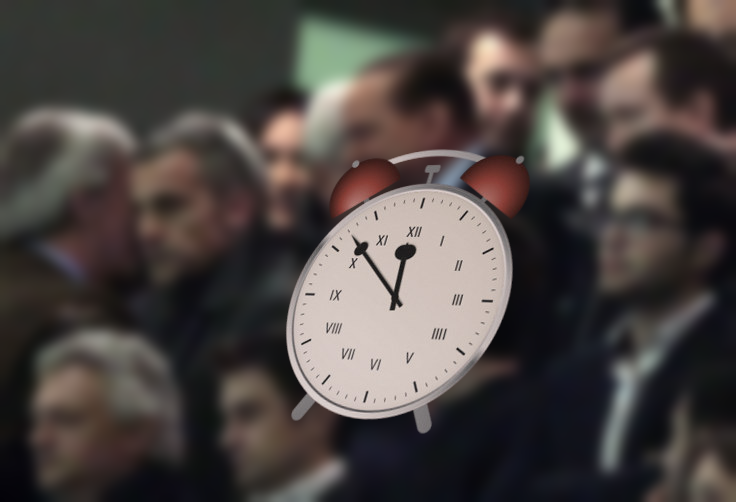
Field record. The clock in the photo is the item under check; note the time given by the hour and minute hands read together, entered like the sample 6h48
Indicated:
11h52
